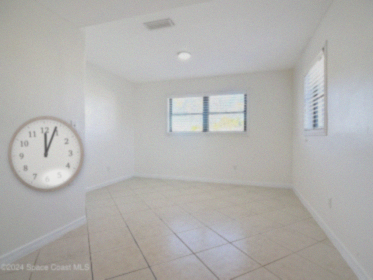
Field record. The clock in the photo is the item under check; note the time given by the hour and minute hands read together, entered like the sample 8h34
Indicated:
12h04
